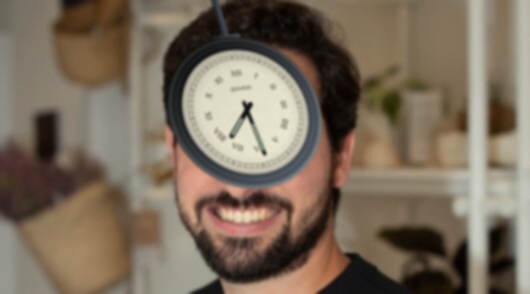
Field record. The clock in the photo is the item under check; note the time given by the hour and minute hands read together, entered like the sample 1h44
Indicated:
7h29
